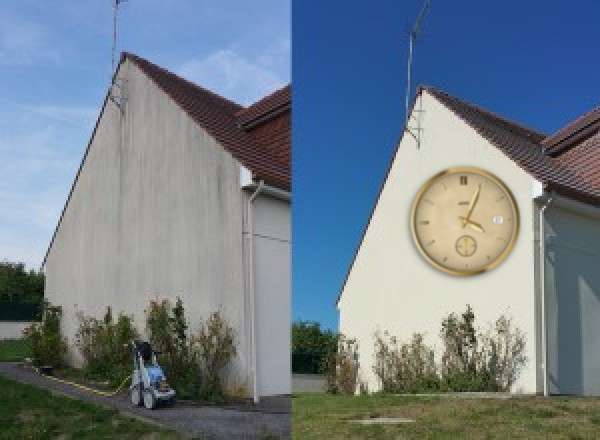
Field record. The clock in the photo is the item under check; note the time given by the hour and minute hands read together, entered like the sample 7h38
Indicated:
4h04
